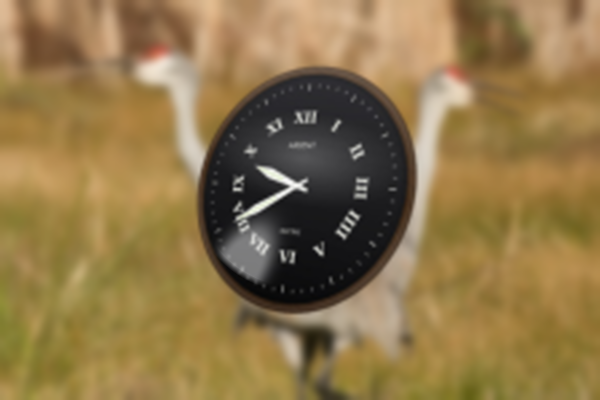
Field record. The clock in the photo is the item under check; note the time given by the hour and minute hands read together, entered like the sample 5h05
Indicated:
9h40
